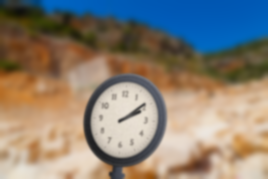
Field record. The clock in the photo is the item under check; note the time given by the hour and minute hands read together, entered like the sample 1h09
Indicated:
2h09
